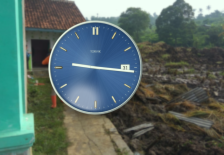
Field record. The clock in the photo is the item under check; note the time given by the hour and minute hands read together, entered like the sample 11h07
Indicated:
9h16
